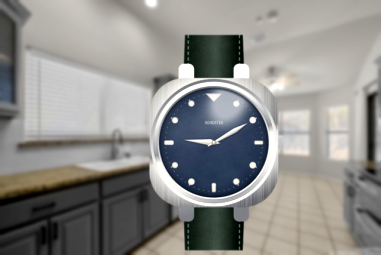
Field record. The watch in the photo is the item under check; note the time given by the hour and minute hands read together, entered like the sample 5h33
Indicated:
9h10
